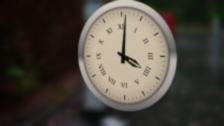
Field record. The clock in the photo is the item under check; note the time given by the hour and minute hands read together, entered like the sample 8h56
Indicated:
4h01
